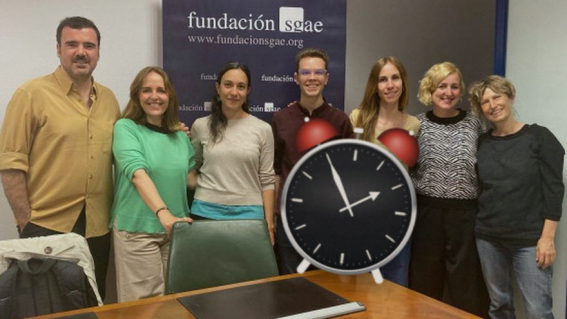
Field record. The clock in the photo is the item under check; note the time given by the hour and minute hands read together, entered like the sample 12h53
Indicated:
1h55
